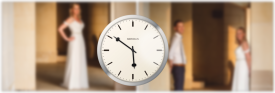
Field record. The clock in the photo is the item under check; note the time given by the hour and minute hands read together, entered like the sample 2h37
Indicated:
5h51
